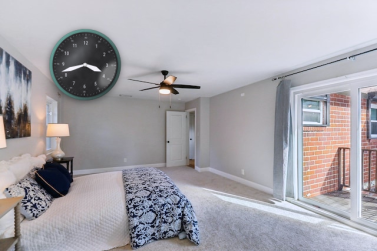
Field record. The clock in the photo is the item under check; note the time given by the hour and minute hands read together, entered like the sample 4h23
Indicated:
3h42
